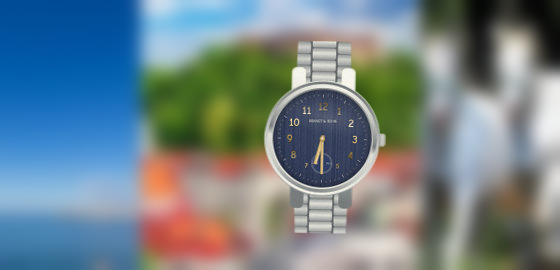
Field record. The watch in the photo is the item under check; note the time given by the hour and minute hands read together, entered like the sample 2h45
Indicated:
6h30
